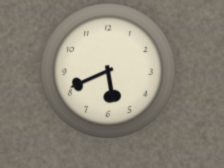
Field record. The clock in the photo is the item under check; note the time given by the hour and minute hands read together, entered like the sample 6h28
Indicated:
5h41
